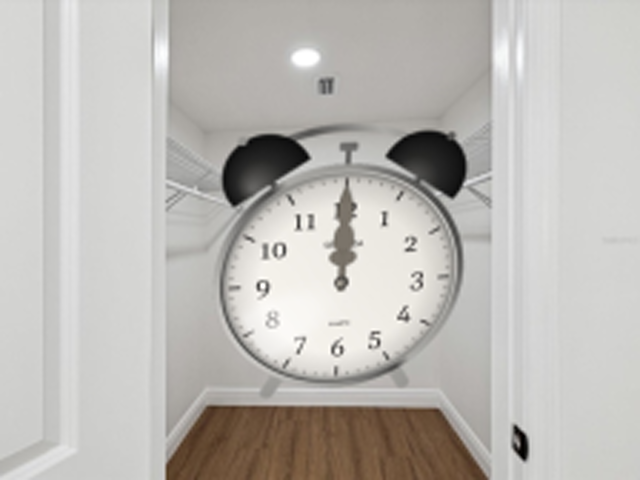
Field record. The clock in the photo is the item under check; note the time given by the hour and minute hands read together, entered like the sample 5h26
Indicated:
12h00
